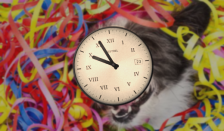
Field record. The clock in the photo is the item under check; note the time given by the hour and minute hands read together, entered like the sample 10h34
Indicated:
9h56
